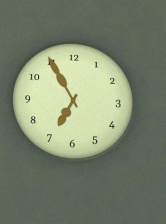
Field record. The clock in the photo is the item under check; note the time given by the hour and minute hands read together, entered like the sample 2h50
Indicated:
6h55
